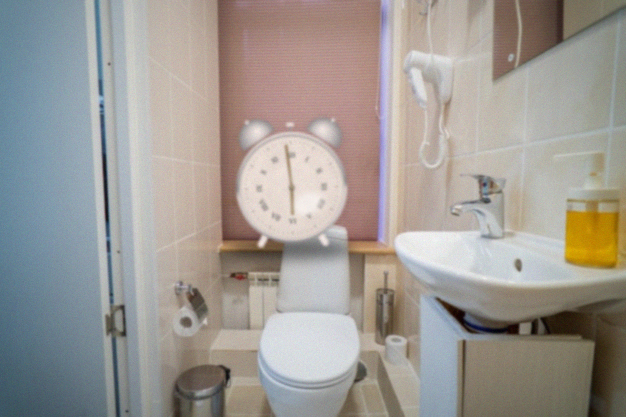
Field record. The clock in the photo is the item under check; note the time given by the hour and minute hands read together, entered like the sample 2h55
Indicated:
5h59
